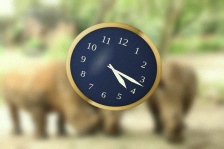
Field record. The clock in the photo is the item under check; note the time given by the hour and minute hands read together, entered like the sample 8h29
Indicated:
4h17
